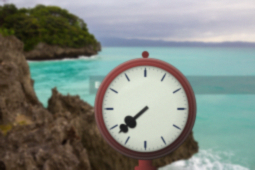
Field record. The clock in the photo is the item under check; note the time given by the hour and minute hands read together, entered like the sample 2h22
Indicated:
7h38
